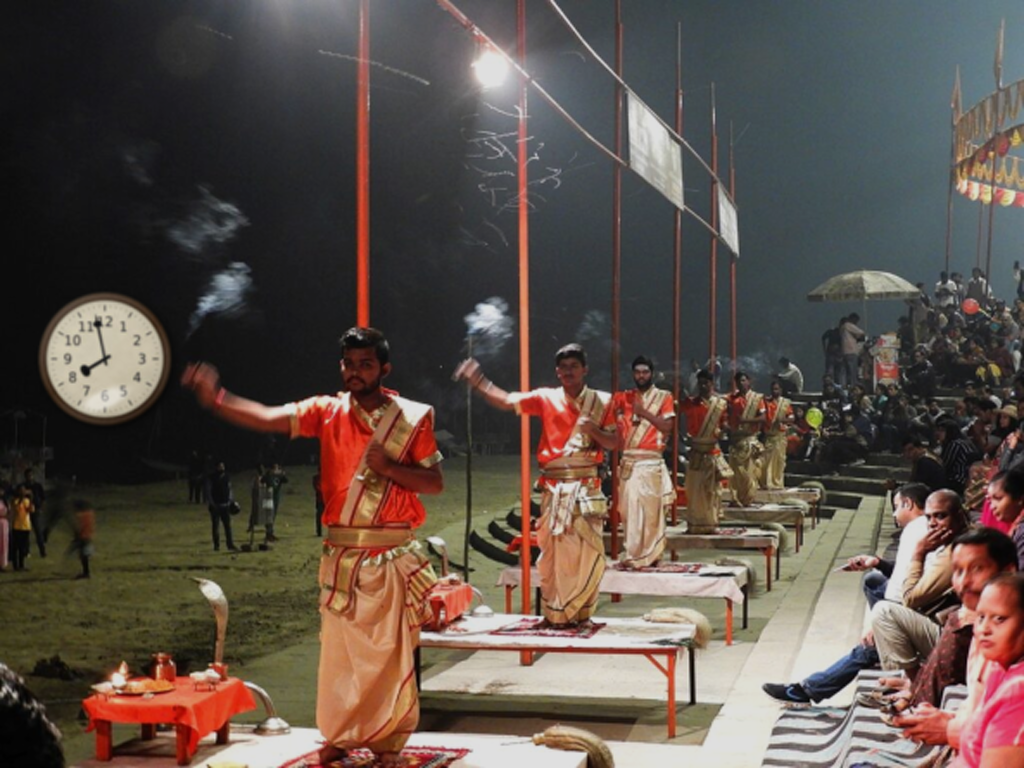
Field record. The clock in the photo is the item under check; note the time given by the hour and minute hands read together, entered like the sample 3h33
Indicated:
7h58
